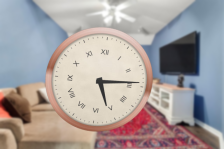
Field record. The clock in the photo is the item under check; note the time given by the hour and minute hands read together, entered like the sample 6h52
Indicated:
5h14
